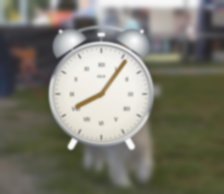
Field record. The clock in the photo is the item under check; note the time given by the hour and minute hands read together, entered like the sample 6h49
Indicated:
8h06
